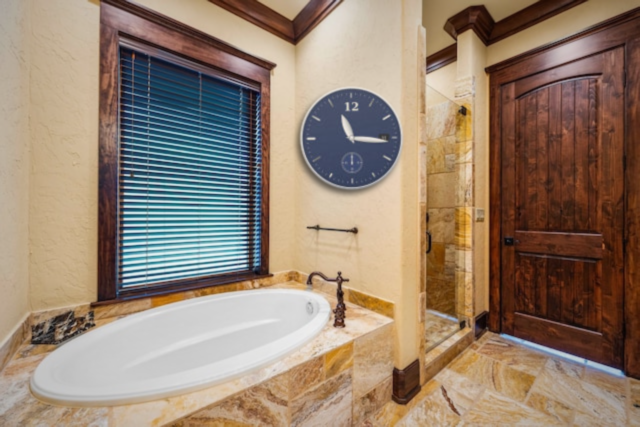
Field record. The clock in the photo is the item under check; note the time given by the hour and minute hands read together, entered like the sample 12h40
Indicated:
11h16
